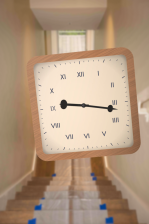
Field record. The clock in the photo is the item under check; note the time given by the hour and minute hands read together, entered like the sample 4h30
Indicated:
9h17
